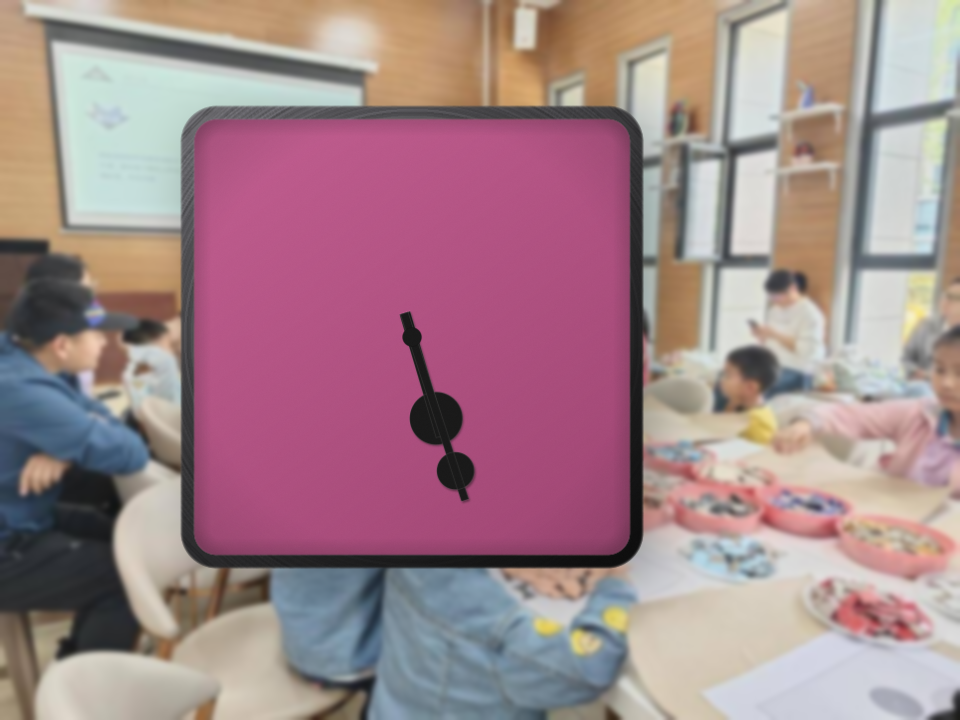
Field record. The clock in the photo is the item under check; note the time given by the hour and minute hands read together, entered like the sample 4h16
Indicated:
5h27
